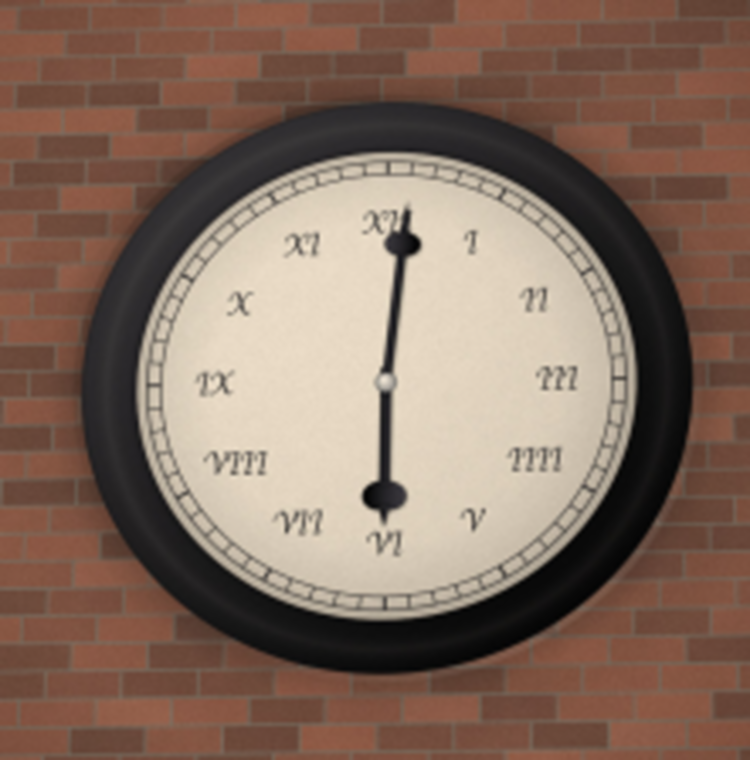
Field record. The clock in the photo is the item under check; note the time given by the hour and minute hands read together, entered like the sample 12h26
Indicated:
6h01
